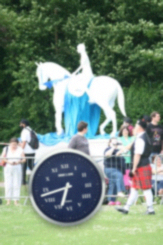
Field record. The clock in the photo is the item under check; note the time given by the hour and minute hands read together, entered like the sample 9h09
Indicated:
6h43
